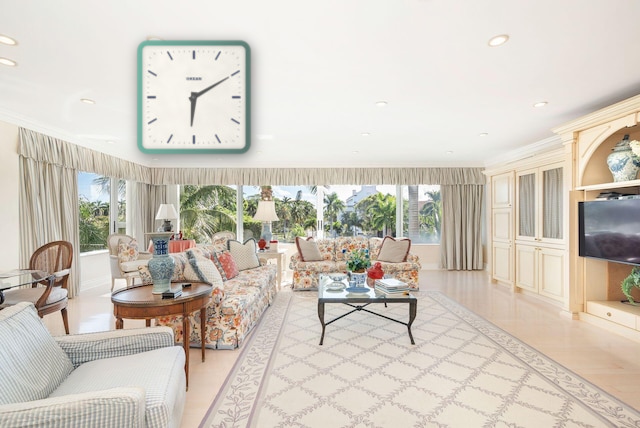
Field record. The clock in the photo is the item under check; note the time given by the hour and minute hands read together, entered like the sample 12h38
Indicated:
6h10
